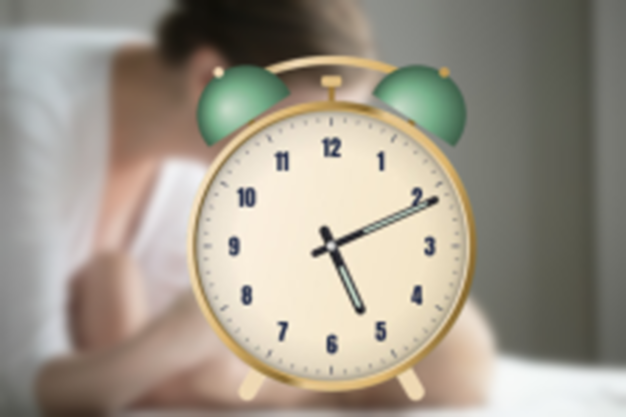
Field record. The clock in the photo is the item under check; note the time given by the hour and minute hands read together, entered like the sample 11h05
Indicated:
5h11
